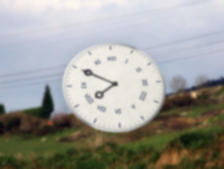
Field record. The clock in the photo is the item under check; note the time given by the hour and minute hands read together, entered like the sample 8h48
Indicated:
7h50
